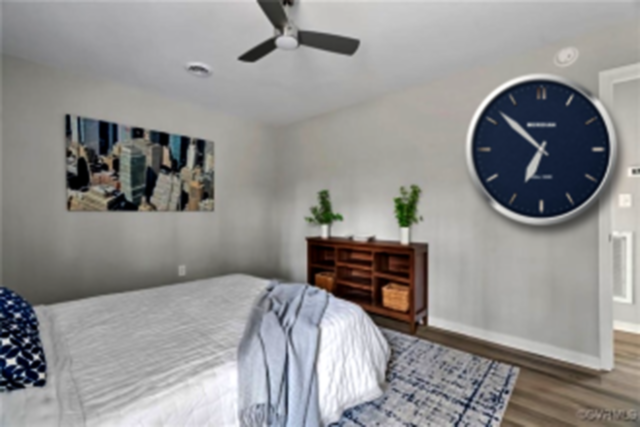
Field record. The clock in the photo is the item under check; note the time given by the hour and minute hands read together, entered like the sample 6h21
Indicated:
6h52
